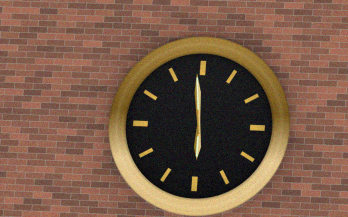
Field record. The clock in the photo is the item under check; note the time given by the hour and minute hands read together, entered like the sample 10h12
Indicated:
5h59
